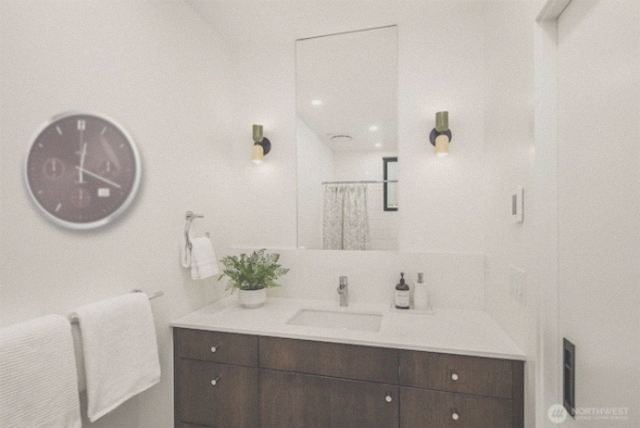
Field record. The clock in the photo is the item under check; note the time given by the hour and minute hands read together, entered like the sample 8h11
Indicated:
12h19
